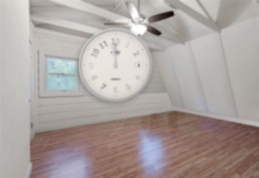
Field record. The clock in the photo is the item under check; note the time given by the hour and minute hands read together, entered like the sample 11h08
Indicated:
11h59
